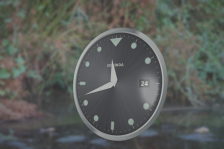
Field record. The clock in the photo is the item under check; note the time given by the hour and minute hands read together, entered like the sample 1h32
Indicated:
11h42
